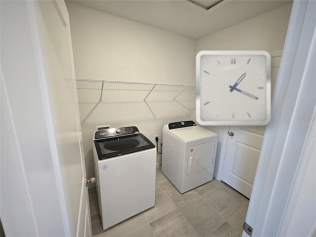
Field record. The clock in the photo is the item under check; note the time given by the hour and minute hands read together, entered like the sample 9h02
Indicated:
1h19
